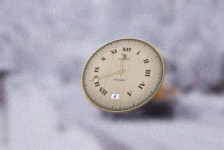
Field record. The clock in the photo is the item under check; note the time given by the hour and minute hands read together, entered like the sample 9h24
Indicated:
11h41
